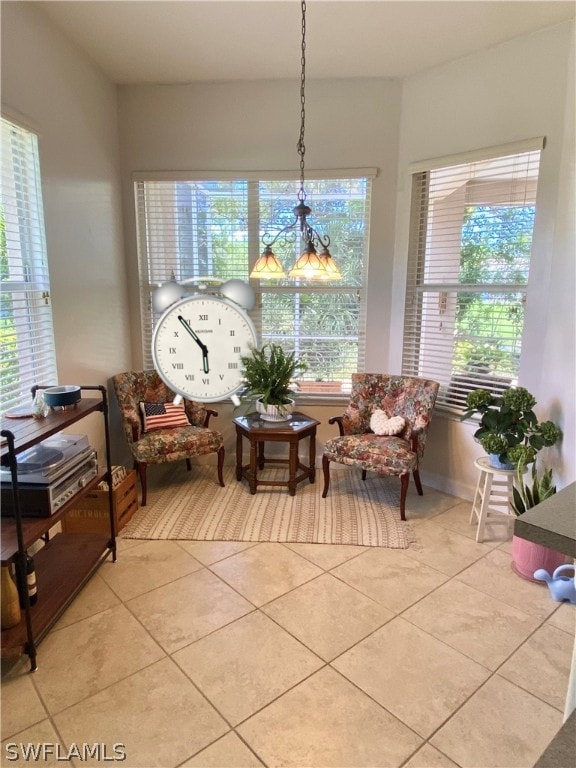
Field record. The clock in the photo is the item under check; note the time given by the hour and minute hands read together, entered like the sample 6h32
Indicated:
5h54
